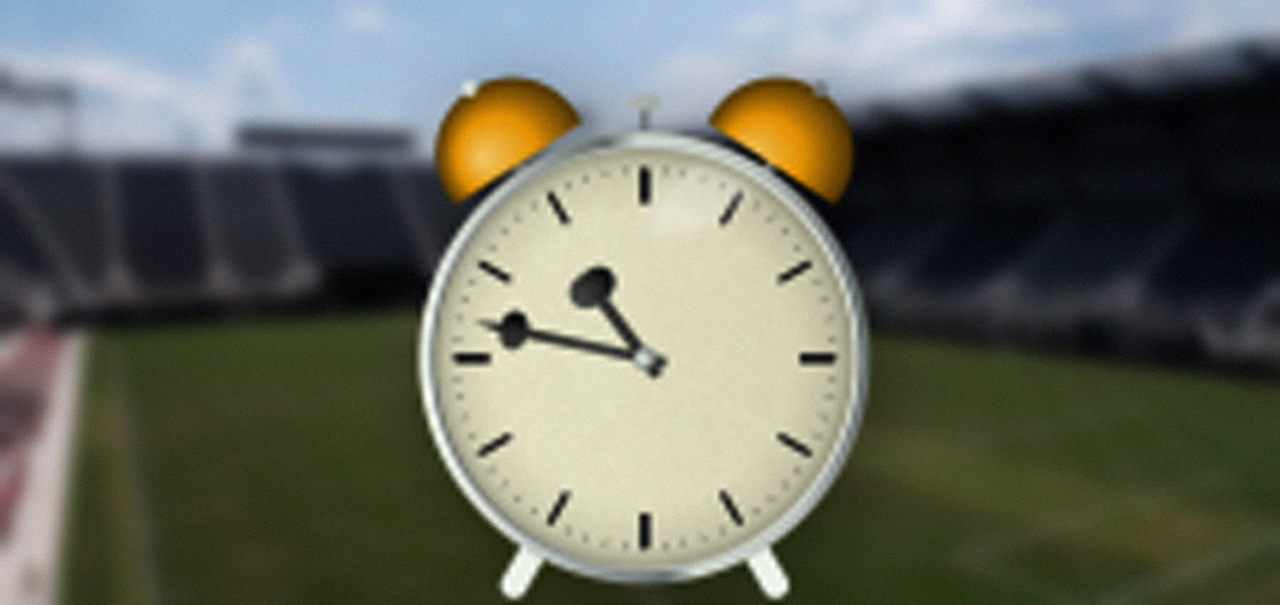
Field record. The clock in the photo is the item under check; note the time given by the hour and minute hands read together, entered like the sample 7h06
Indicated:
10h47
